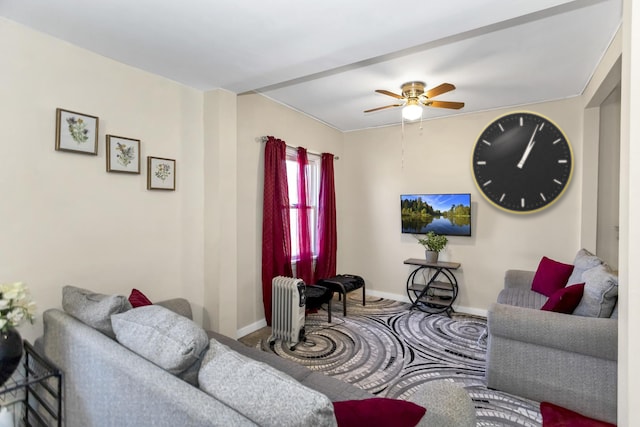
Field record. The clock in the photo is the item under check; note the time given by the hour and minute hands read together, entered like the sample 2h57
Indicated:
1h04
